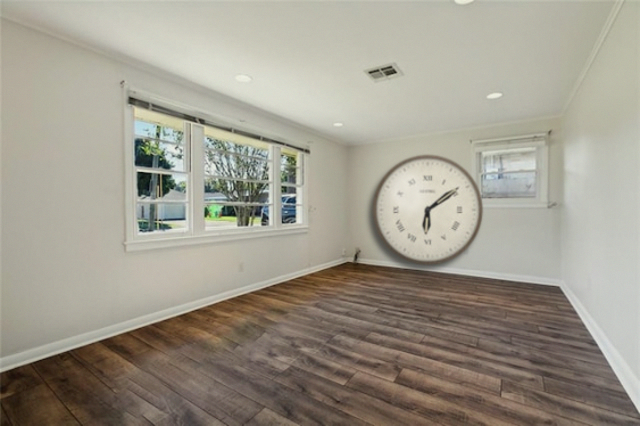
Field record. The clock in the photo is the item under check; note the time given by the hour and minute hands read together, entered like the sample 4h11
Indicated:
6h09
